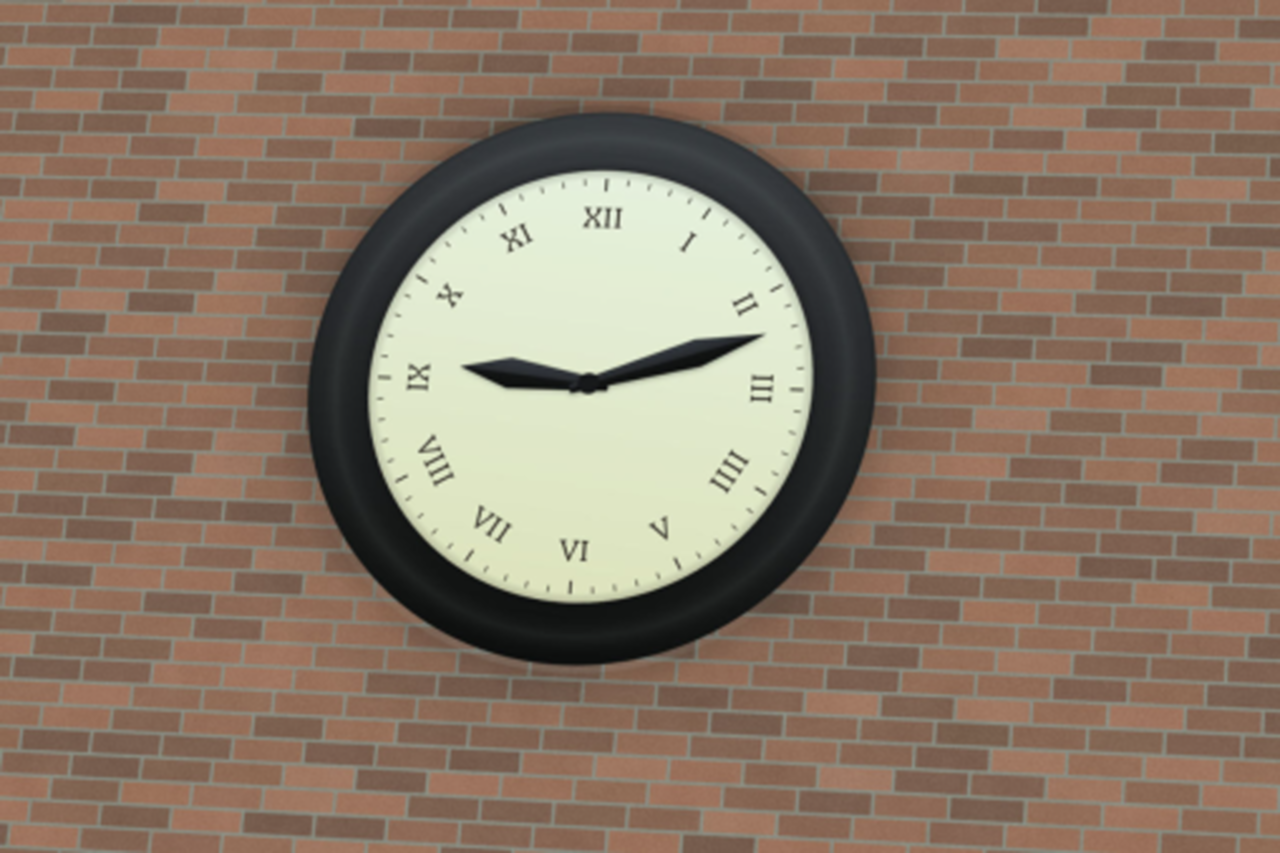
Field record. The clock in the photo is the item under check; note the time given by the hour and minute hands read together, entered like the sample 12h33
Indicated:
9h12
